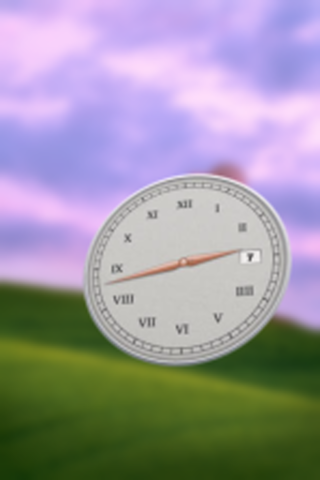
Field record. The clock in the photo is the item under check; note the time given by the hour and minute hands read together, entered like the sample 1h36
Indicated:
2h43
